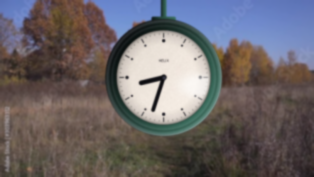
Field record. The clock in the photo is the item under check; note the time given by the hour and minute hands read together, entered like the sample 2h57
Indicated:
8h33
